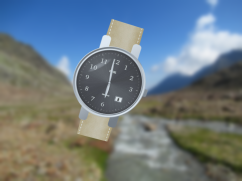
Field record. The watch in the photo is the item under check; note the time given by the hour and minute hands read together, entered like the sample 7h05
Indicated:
5h59
